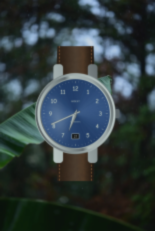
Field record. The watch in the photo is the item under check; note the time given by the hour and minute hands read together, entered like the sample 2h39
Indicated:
6h41
